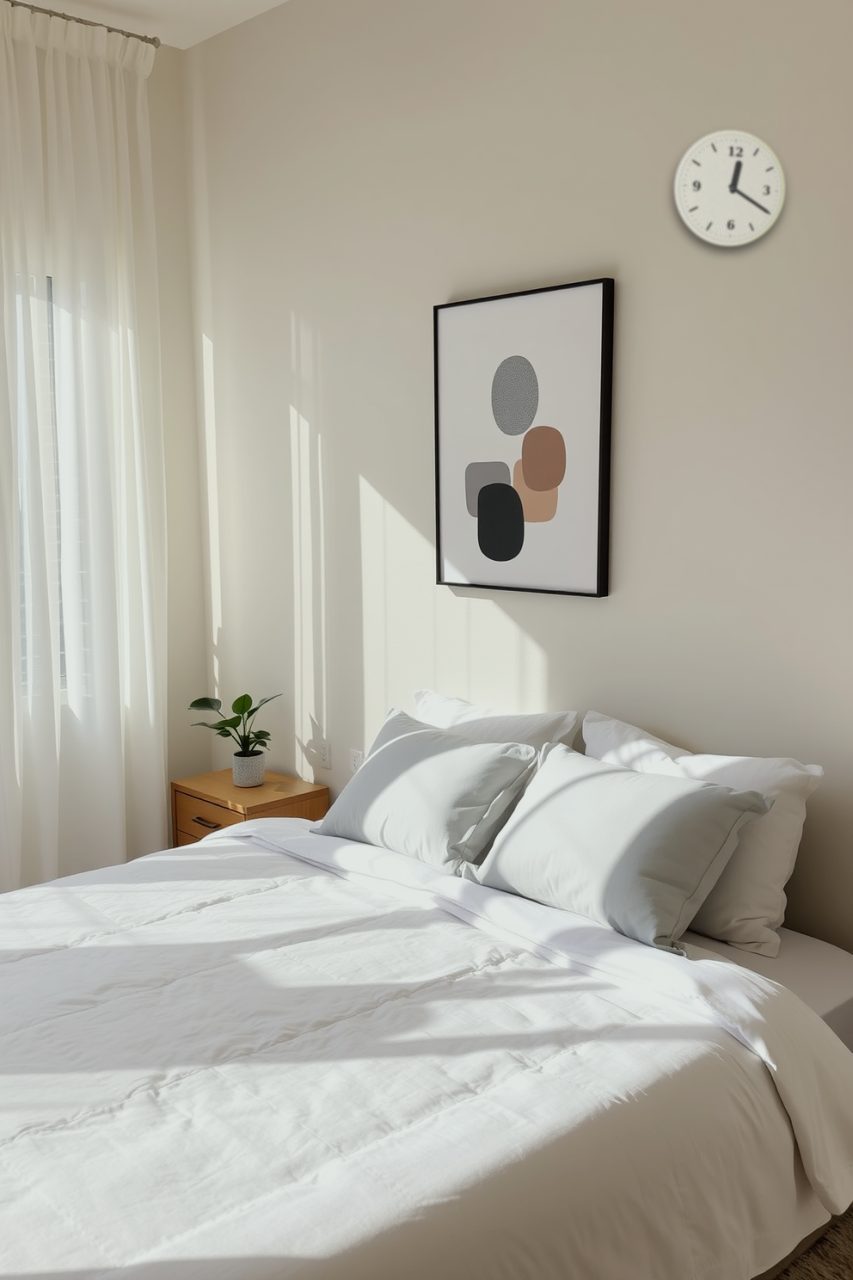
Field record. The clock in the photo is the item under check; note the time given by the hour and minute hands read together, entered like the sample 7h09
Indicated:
12h20
